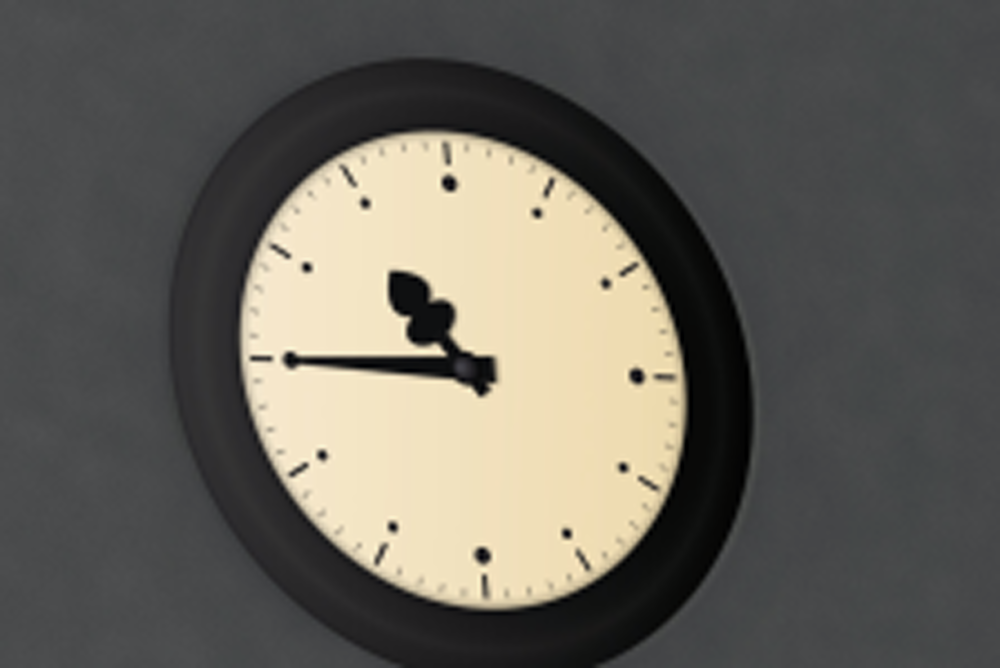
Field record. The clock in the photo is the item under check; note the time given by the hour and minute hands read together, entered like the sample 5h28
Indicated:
10h45
